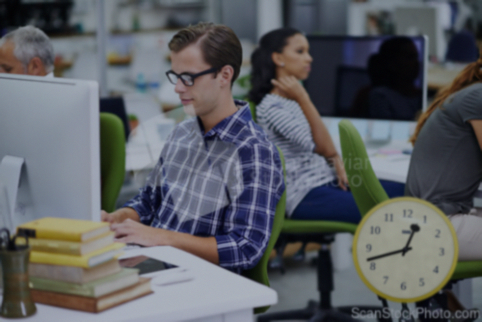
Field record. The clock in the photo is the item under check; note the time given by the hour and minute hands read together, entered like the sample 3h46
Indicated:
12h42
